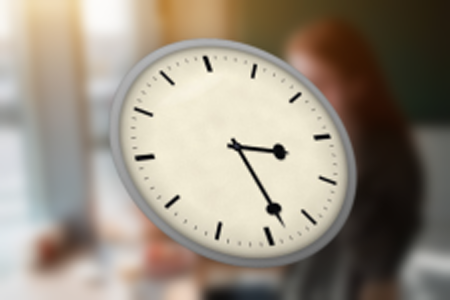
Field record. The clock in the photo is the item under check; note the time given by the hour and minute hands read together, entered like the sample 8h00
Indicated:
3h28
